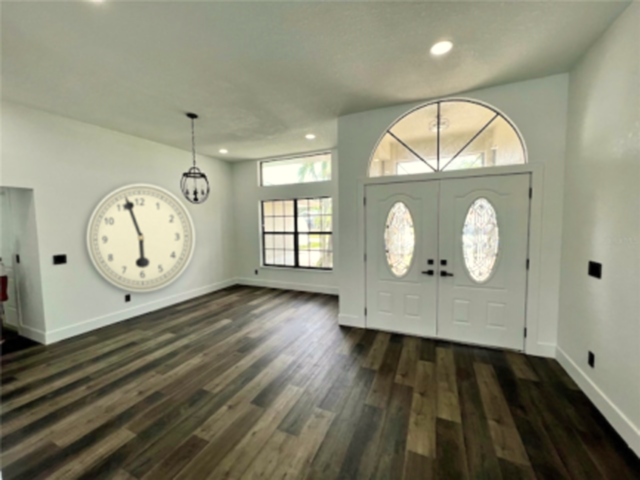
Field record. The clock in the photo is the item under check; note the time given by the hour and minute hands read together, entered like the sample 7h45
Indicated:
5h57
